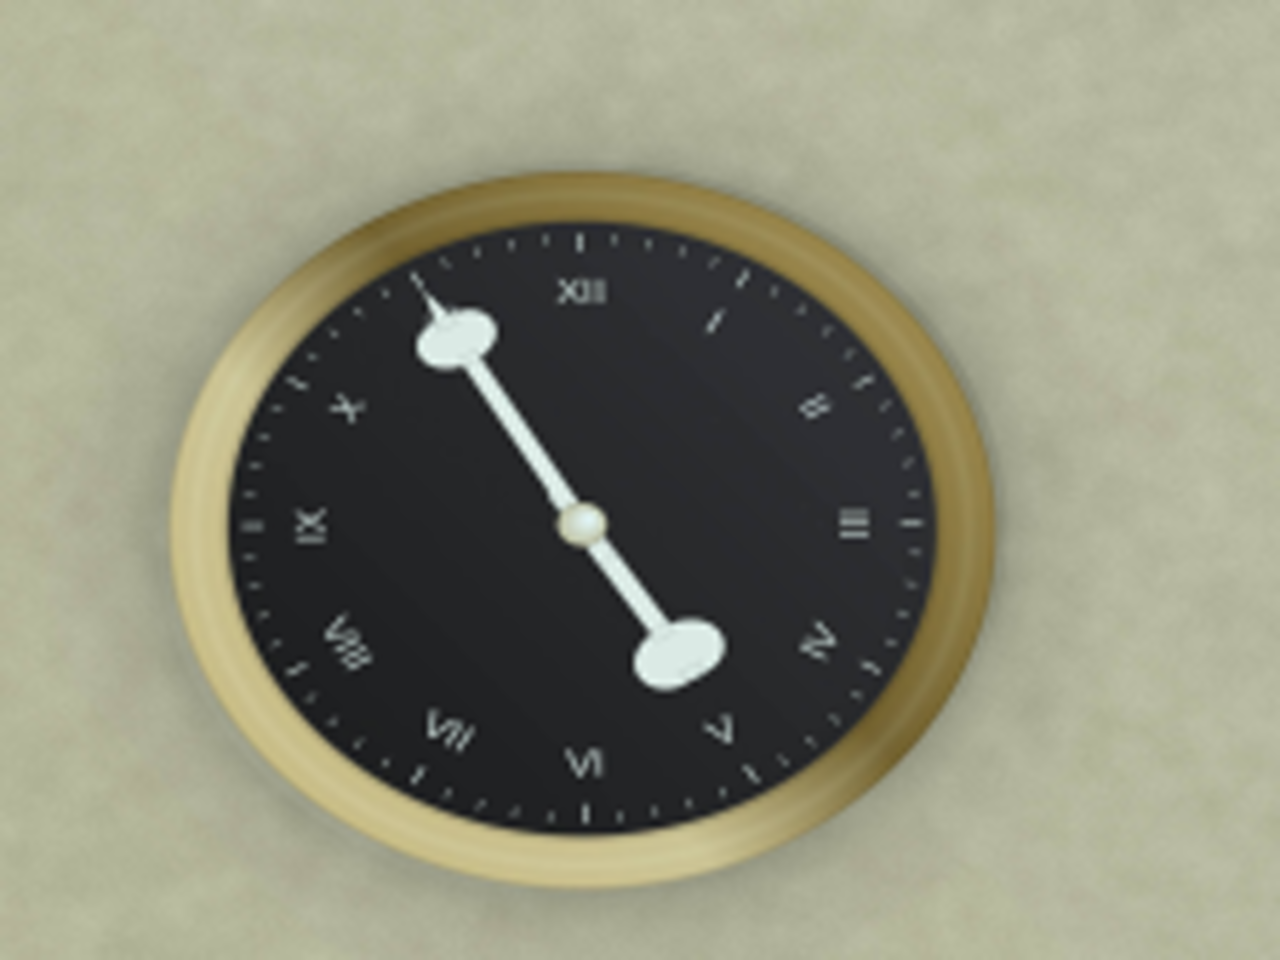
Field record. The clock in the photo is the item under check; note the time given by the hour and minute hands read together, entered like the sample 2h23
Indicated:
4h55
